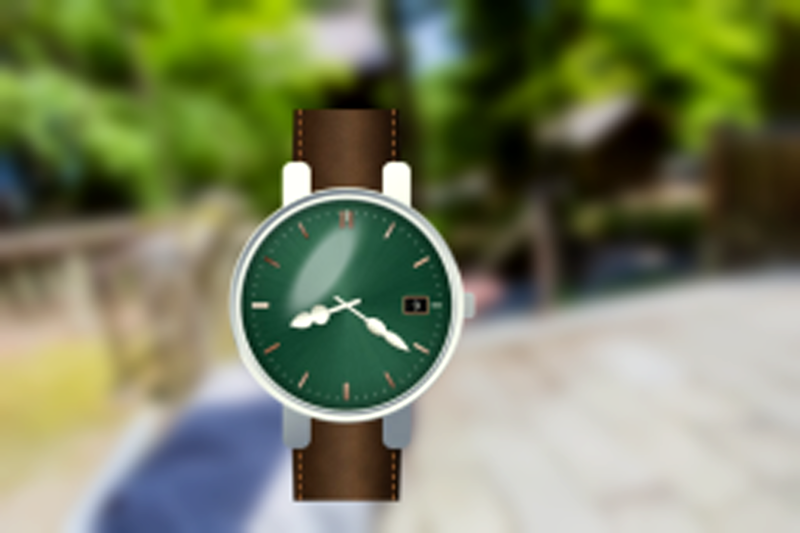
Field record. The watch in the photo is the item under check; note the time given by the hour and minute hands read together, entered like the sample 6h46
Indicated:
8h21
